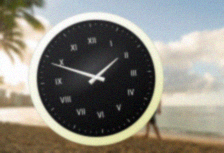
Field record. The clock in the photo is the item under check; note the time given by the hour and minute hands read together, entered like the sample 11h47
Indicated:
1h49
